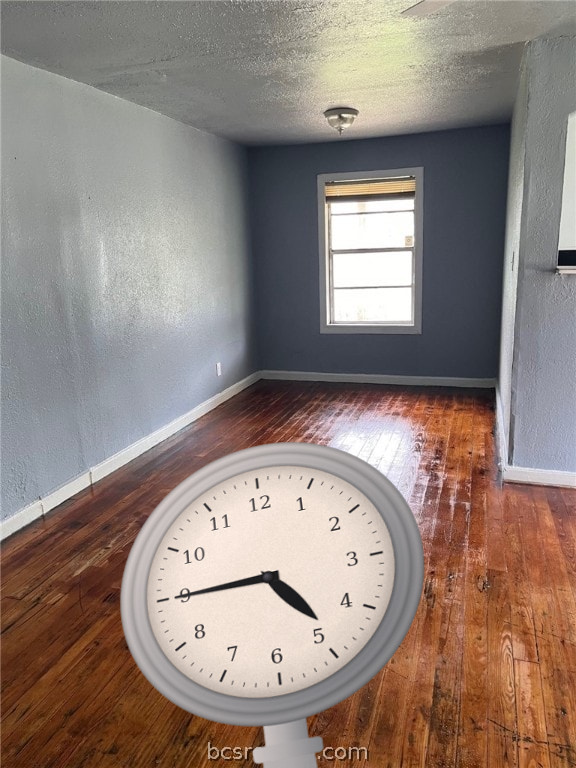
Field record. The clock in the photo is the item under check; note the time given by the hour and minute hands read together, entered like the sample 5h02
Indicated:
4h45
